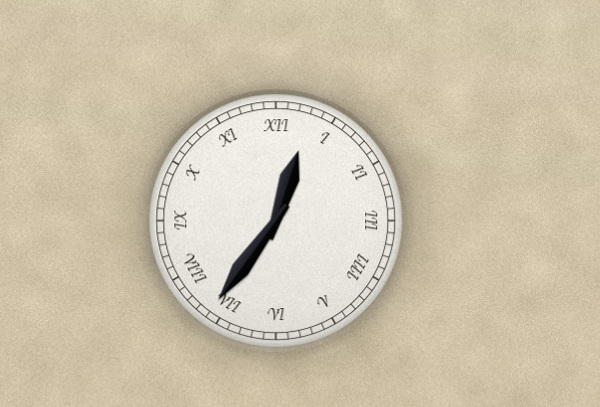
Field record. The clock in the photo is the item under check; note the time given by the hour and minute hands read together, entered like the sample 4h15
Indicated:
12h36
